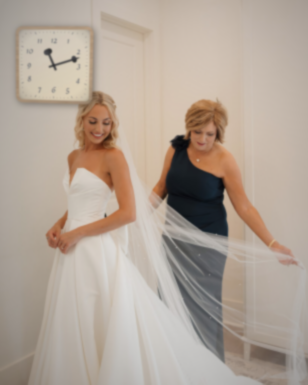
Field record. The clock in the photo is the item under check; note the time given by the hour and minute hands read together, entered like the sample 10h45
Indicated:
11h12
